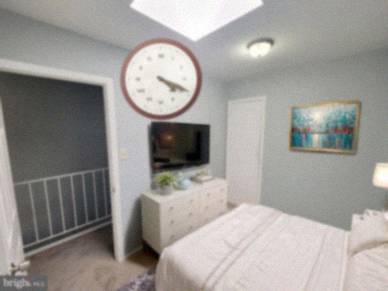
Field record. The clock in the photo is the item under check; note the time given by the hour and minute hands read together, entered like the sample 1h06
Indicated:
4h19
